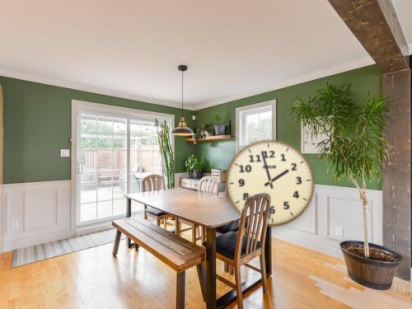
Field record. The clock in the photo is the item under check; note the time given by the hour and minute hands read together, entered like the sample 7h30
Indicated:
1h58
